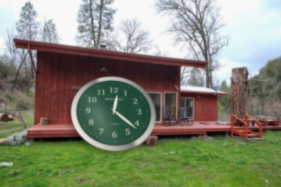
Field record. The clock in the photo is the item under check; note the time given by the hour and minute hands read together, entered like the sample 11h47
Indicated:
12h22
